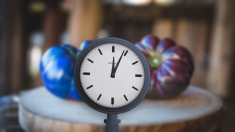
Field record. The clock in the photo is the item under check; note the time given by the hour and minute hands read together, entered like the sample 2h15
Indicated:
12h04
